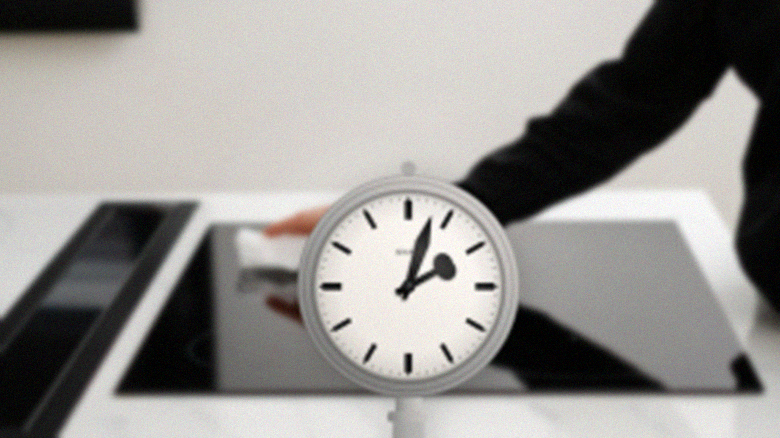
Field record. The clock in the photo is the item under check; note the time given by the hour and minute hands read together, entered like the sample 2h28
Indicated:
2h03
